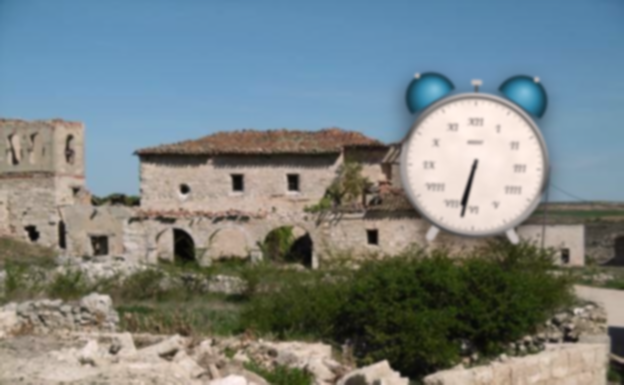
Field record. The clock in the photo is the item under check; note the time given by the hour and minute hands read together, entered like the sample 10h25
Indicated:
6h32
